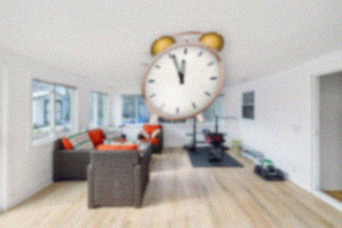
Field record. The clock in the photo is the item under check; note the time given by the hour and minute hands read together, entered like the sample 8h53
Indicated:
11h56
